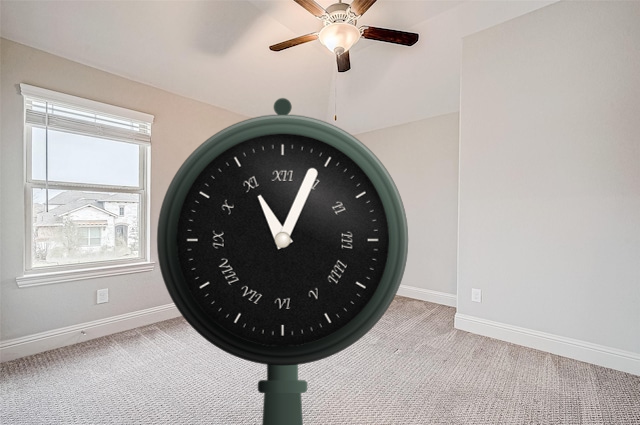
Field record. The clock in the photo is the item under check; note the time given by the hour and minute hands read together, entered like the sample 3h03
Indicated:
11h04
